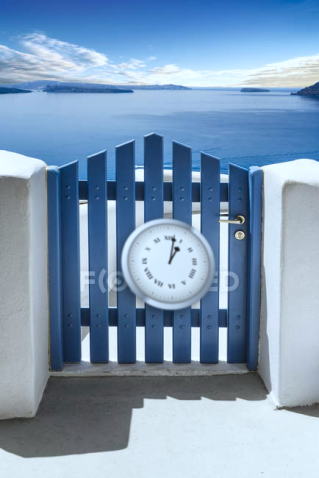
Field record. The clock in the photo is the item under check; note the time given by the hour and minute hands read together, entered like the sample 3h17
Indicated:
1h02
